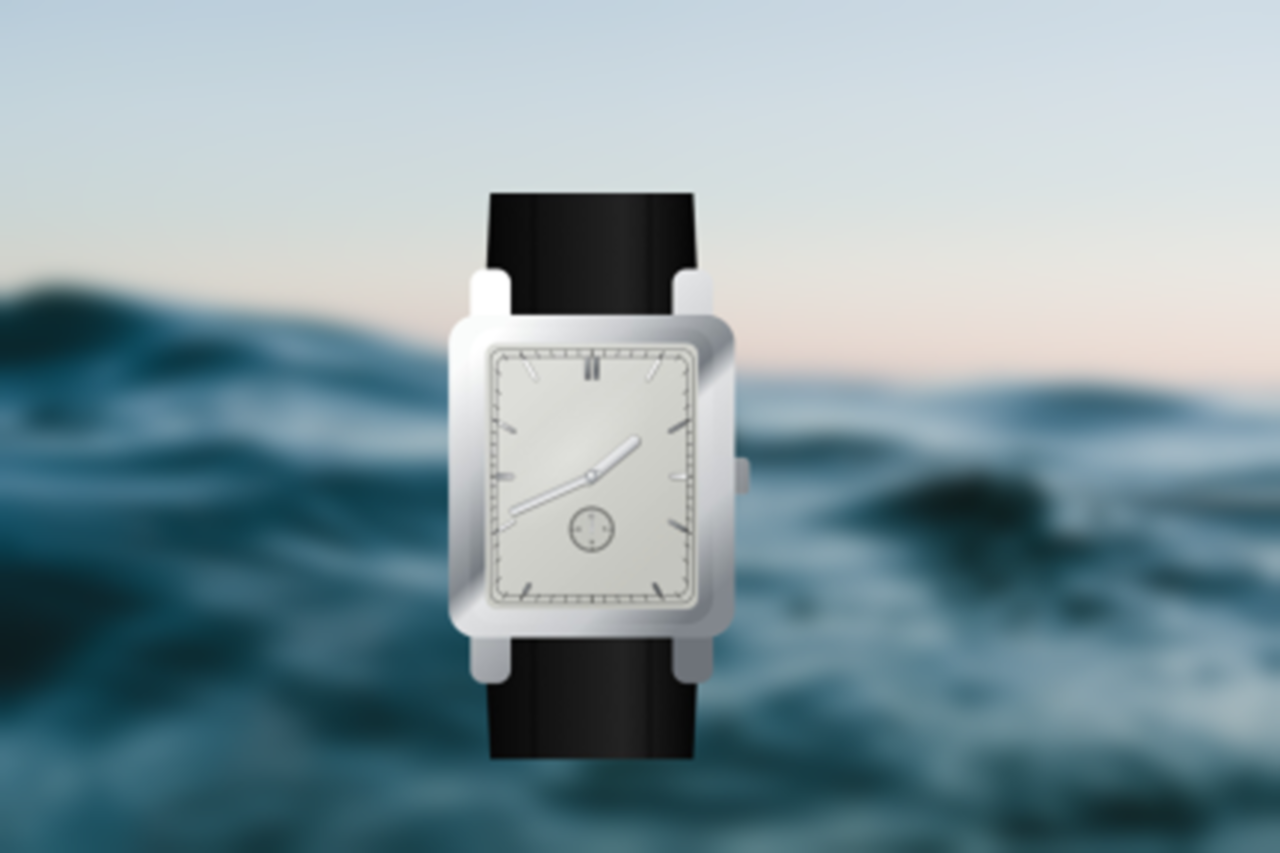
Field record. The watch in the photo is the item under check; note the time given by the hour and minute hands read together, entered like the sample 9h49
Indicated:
1h41
